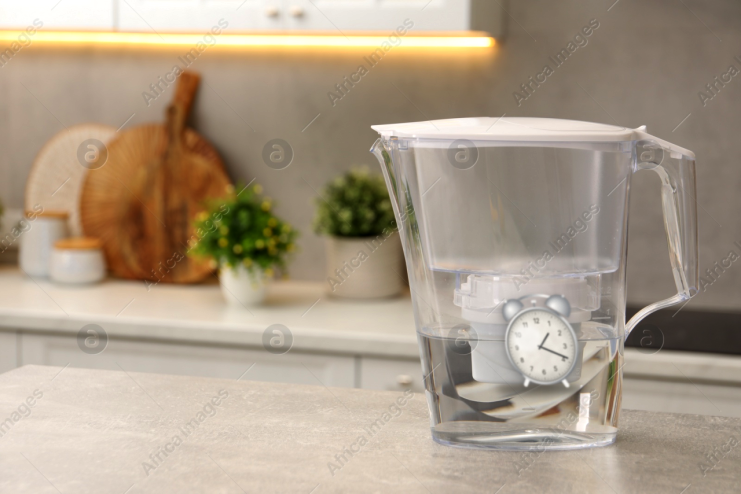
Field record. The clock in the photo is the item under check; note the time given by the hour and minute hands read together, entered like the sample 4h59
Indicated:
1h19
